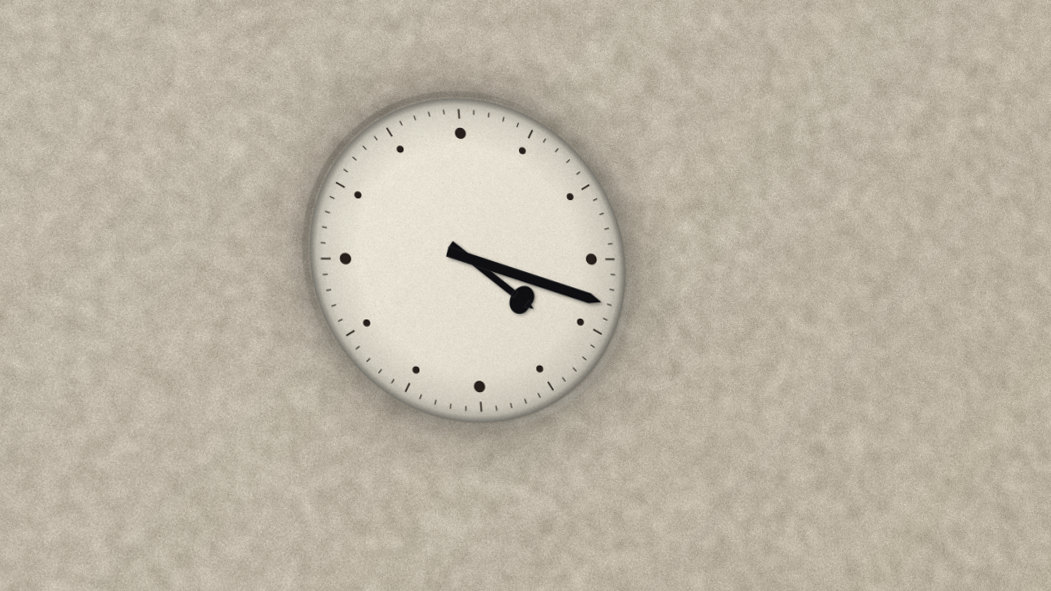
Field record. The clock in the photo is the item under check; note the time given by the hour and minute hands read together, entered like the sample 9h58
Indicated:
4h18
